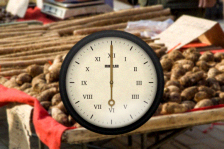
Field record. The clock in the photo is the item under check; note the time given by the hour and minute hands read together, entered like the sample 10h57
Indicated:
6h00
